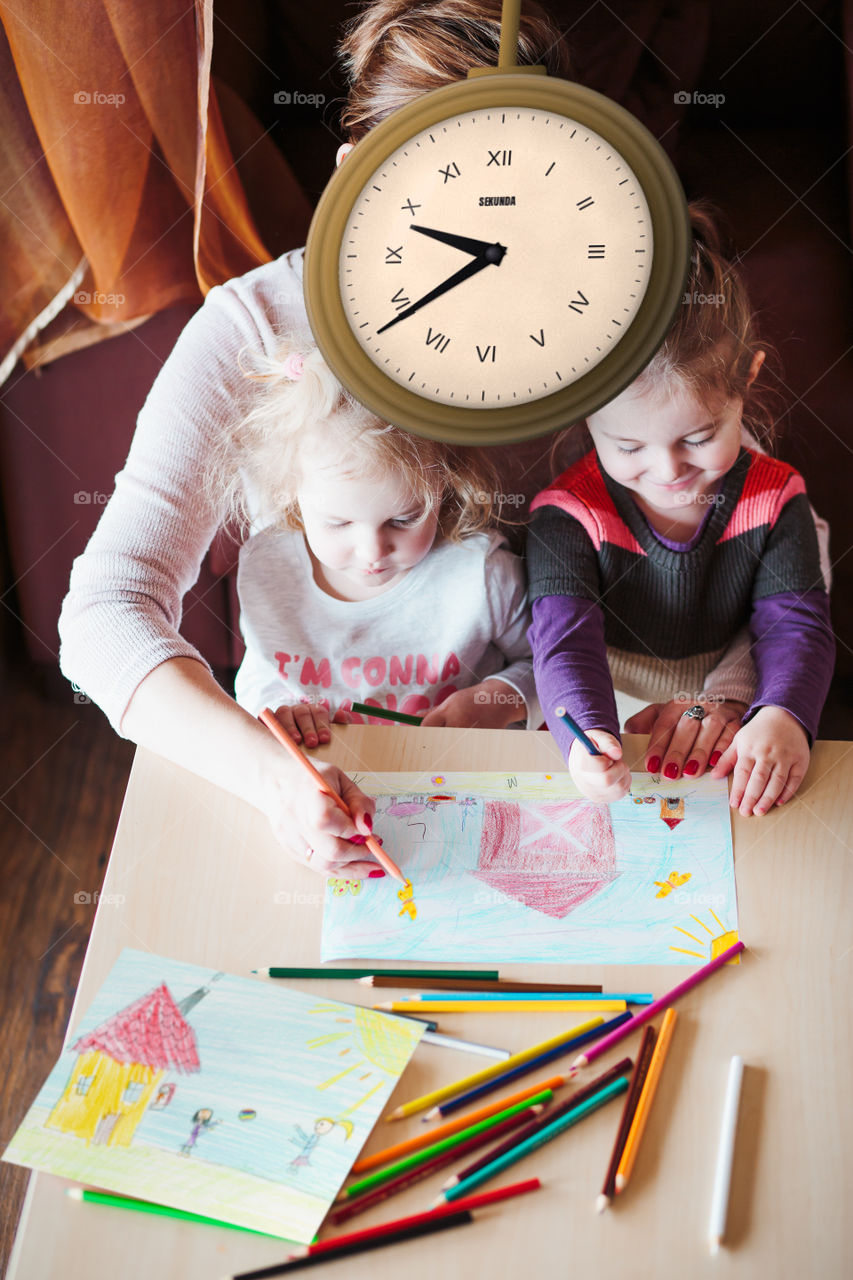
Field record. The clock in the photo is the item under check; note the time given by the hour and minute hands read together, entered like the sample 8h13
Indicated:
9h39
